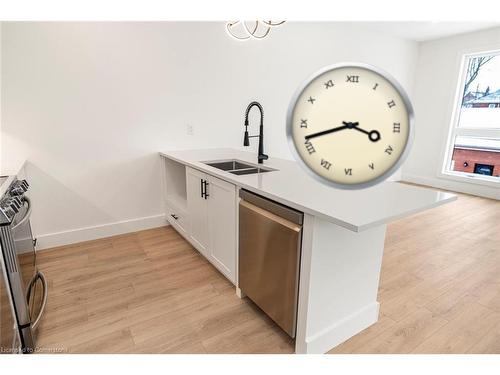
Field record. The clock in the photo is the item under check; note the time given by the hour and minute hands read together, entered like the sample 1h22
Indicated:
3h42
